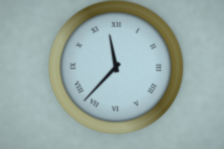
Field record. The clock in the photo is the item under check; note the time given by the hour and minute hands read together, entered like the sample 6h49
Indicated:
11h37
